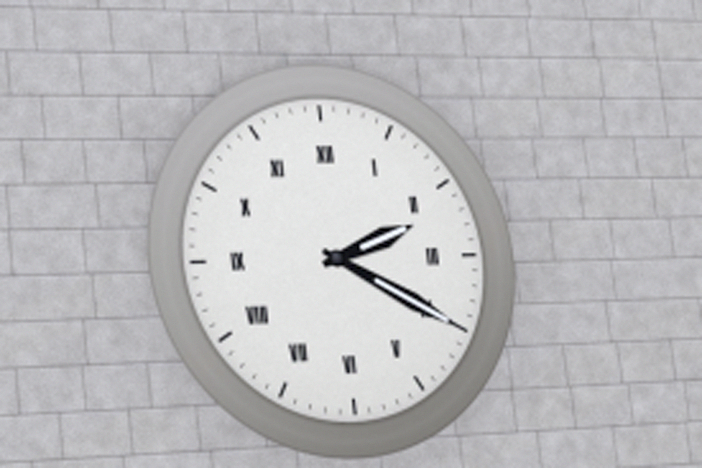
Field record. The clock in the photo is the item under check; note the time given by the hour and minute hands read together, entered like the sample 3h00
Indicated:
2h20
